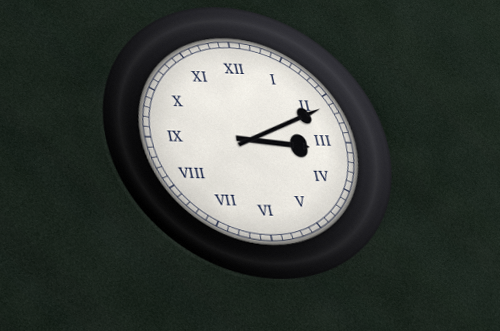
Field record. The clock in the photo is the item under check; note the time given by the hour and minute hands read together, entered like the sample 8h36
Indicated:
3h11
